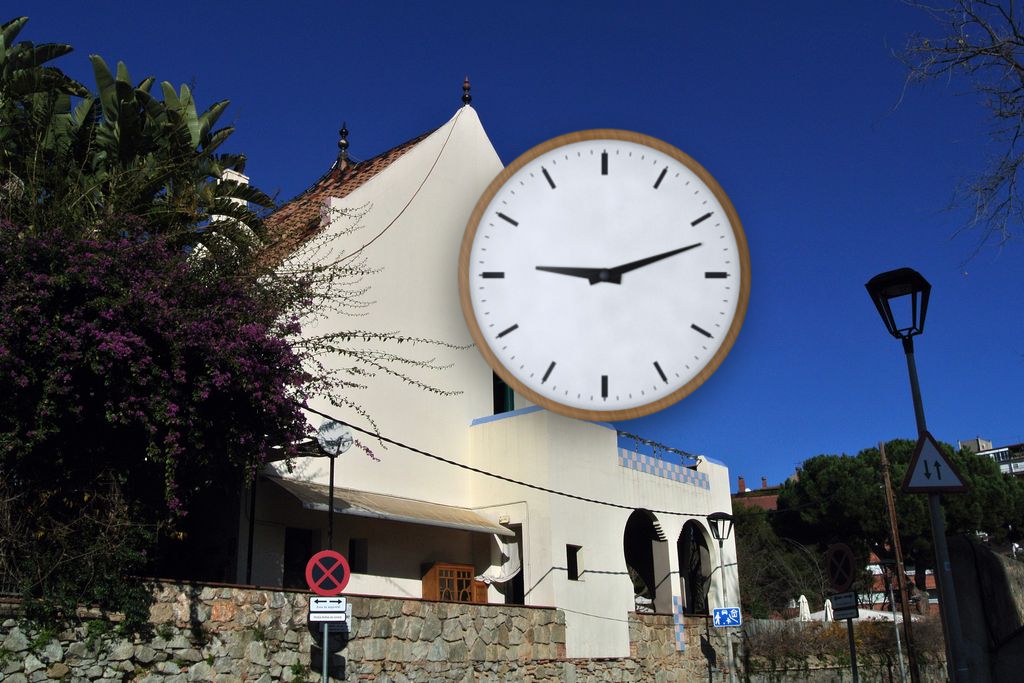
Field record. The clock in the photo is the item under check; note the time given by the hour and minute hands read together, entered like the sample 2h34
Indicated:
9h12
